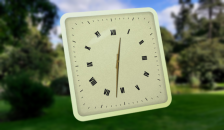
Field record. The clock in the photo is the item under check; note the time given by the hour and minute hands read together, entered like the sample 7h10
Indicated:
12h32
